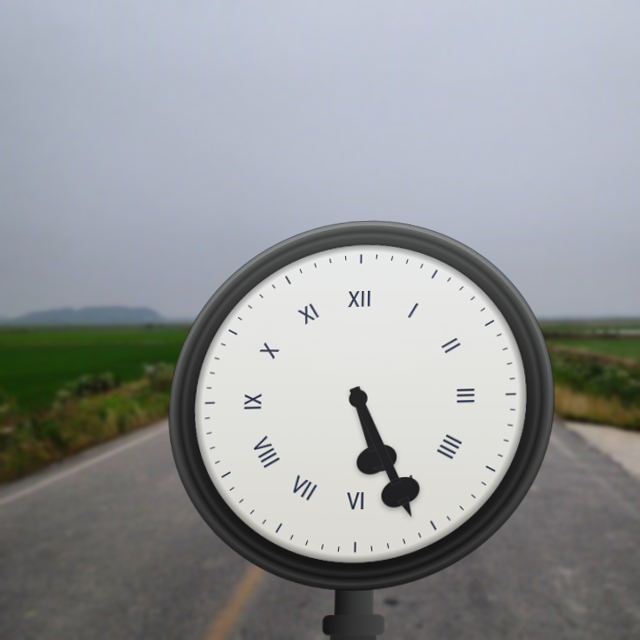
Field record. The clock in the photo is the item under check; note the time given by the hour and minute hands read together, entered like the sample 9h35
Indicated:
5h26
